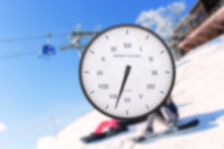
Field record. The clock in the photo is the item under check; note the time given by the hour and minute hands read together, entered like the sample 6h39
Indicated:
6h33
